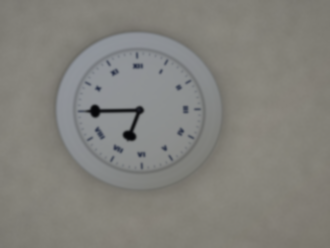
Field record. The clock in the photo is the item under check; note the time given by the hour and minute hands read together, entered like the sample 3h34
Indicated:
6h45
